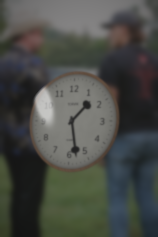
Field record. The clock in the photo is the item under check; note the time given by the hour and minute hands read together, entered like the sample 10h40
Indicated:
1h28
